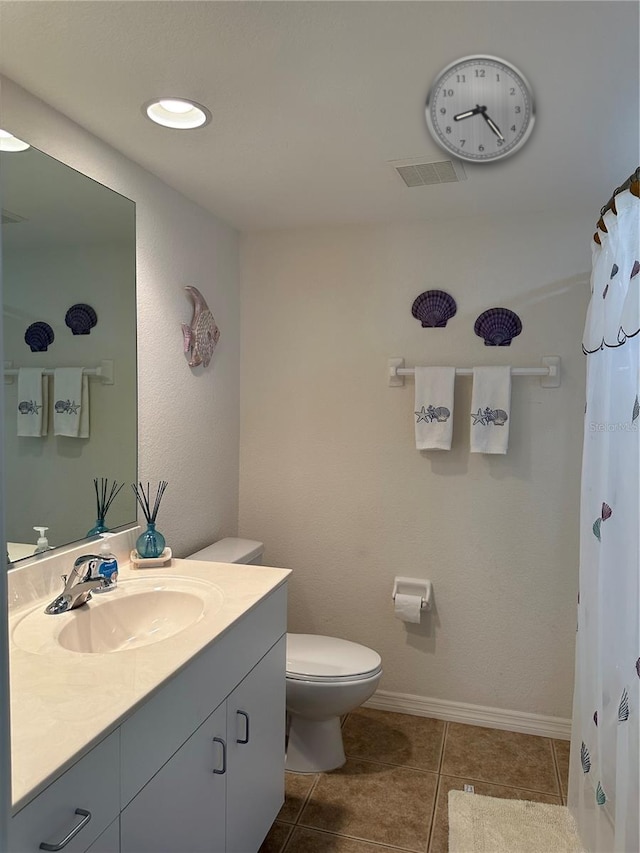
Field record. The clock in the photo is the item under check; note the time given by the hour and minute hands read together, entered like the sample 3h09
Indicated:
8h24
